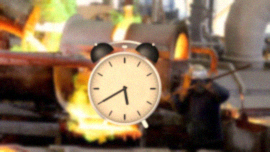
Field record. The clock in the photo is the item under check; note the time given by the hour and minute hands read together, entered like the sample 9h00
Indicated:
5h40
